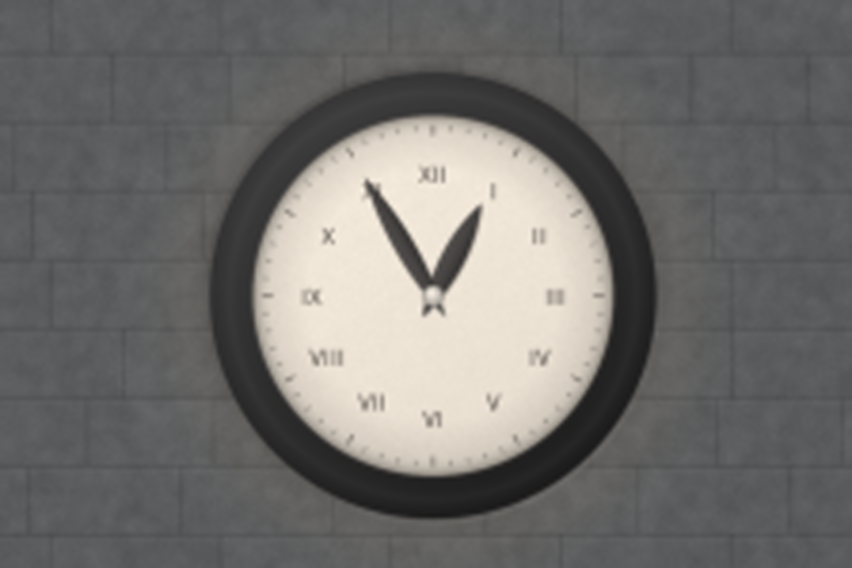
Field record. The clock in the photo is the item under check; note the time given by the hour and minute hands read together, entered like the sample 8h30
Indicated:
12h55
